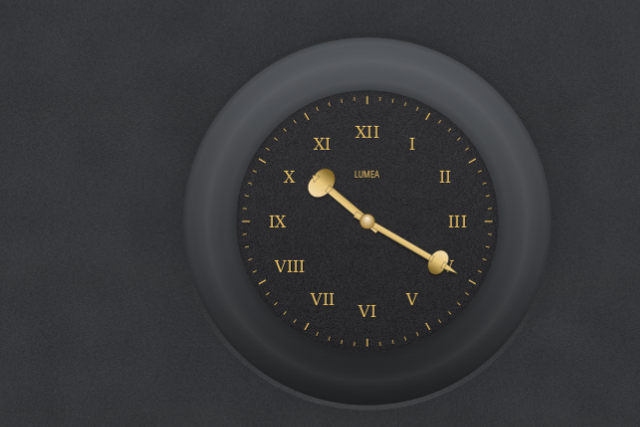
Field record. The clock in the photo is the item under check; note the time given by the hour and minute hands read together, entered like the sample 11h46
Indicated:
10h20
